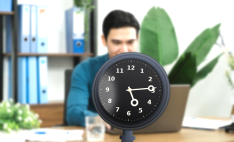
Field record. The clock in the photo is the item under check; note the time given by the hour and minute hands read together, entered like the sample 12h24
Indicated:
5h14
